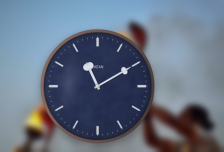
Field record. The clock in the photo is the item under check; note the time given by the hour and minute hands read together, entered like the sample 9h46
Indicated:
11h10
